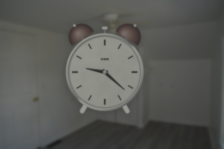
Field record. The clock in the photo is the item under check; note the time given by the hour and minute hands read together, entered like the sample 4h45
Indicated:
9h22
